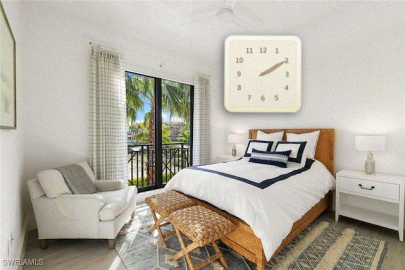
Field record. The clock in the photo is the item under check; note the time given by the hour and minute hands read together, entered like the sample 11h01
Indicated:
2h10
